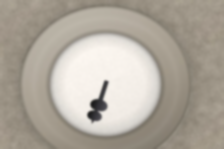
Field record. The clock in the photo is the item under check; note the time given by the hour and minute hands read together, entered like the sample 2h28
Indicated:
6h33
